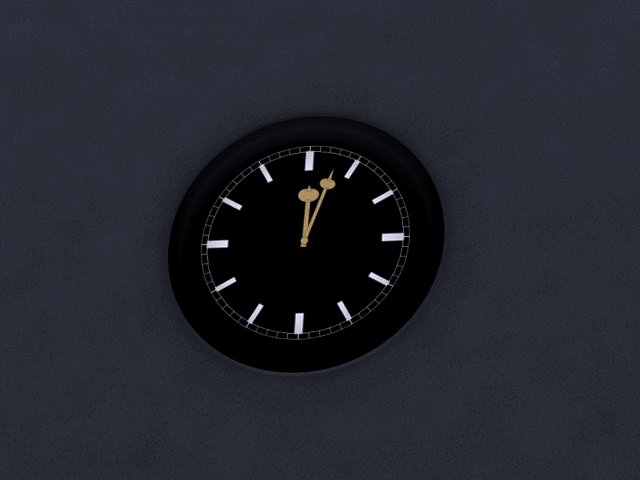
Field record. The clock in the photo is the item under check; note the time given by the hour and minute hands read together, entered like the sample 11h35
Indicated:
12h03
